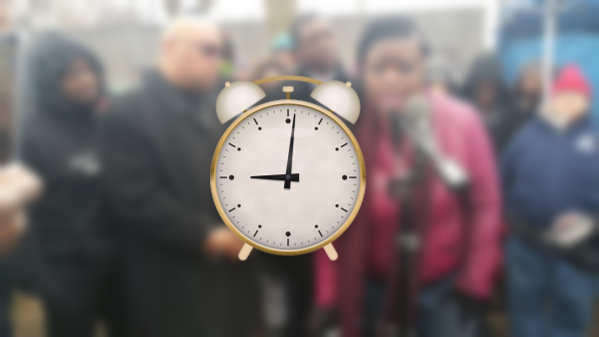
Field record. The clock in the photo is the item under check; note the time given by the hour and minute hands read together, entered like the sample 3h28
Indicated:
9h01
